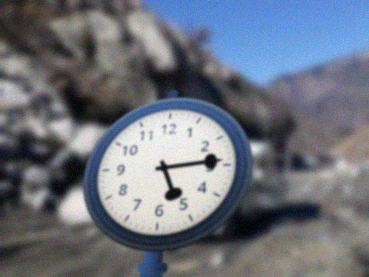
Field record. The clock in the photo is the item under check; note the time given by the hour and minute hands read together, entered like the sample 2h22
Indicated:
5h14
